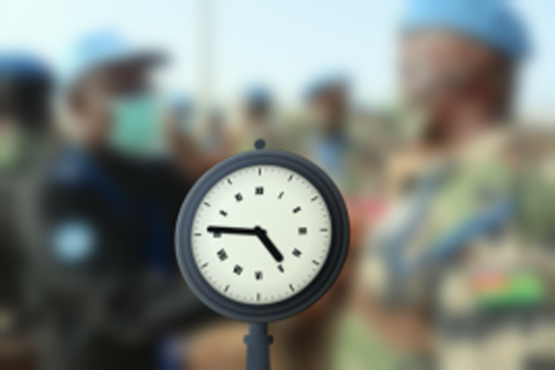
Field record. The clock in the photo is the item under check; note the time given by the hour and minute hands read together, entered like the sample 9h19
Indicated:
4h46
